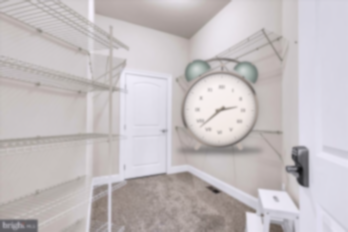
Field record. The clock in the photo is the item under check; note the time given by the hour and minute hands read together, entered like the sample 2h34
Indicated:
2h38
